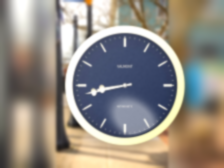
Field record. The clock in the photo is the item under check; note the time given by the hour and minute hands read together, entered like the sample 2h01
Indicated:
8h43
